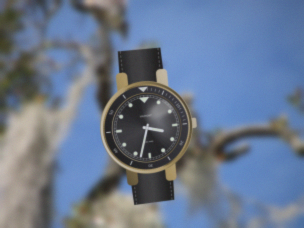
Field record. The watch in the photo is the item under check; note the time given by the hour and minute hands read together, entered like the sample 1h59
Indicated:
3h33
